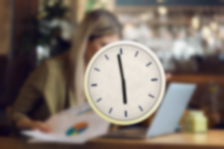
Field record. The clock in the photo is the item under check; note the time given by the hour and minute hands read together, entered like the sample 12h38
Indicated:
5h59
